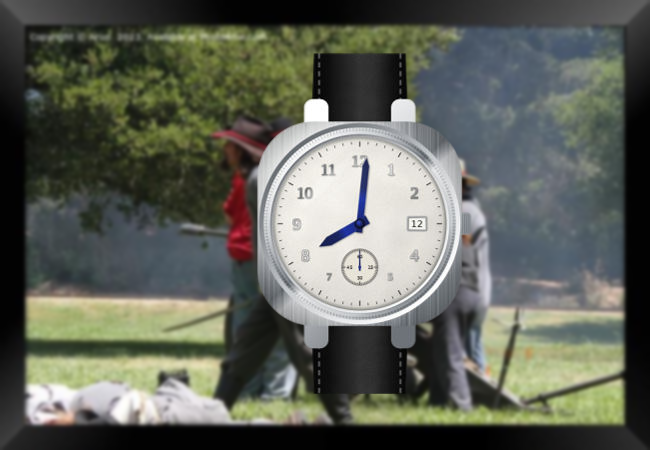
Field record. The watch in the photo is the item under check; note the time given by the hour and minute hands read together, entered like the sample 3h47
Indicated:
8h01
